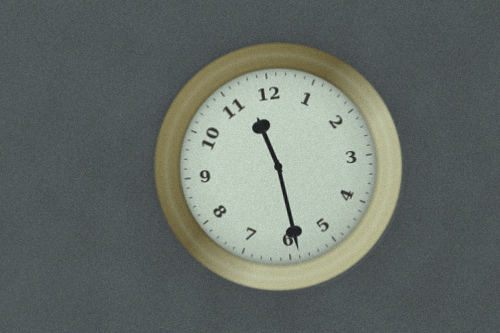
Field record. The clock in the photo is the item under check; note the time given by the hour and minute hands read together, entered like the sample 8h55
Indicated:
11h29
